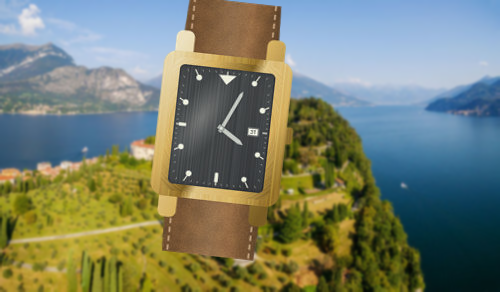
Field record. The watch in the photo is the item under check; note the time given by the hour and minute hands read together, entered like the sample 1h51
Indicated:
4h04
